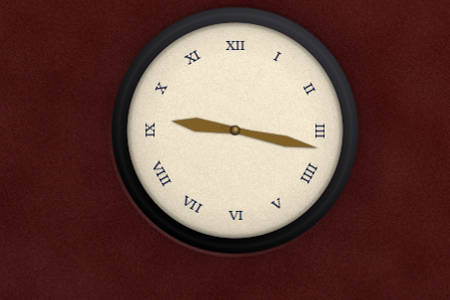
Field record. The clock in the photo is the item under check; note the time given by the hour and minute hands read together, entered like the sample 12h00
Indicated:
9h17
